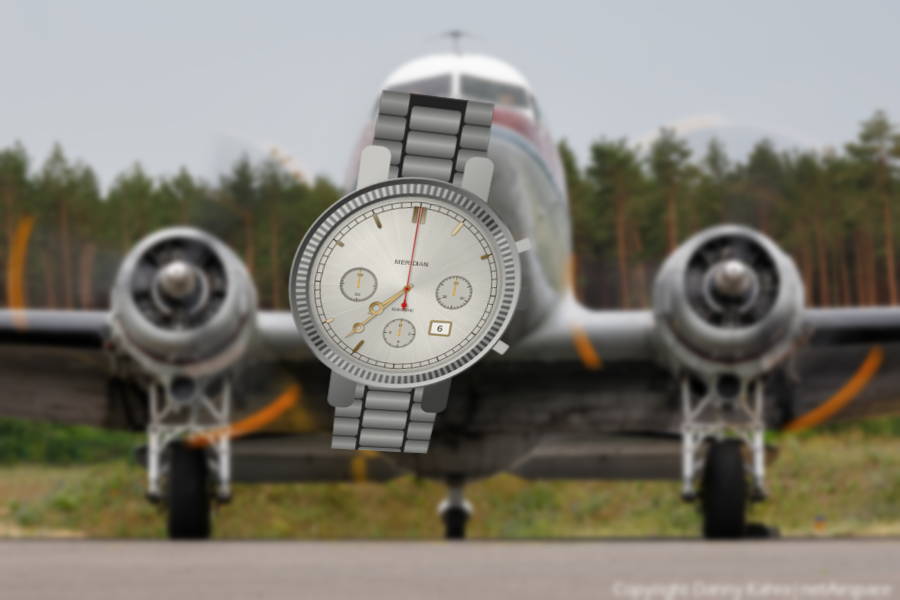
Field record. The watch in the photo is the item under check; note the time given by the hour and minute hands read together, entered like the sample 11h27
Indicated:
7h37
